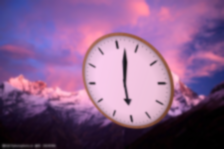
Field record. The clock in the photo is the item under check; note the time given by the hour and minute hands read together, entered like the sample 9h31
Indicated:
6h02
